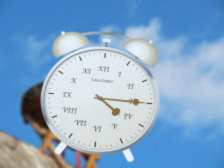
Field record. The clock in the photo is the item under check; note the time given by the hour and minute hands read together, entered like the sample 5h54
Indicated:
4h15
